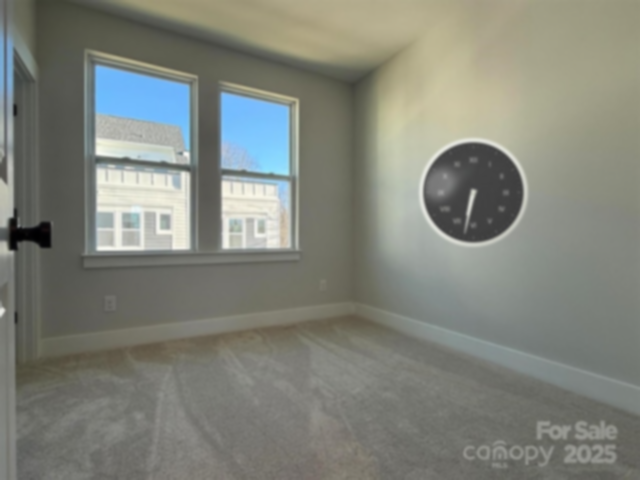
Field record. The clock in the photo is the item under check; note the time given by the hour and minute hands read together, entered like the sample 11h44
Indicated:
6h32
